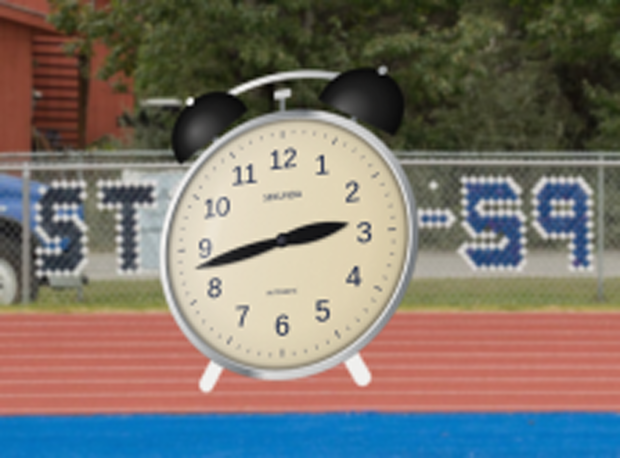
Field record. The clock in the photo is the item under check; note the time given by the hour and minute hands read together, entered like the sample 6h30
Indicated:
2h43
